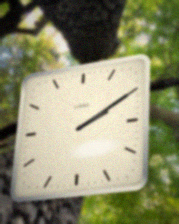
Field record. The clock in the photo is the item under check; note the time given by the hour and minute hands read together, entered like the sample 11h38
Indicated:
2h10
